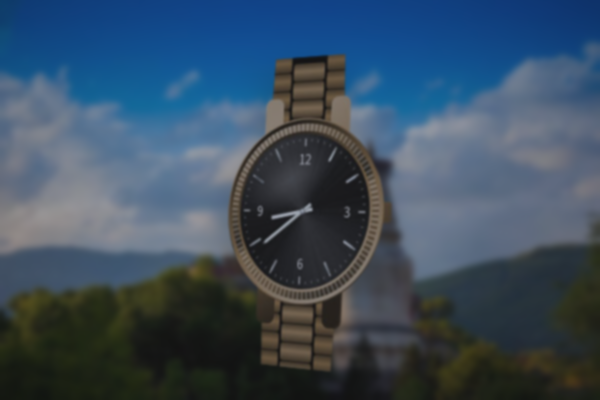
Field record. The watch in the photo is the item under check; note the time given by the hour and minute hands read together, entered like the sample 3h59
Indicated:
8h39
